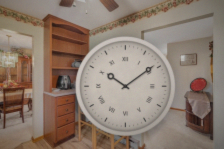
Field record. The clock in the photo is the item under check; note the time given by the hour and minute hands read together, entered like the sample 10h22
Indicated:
10h09
